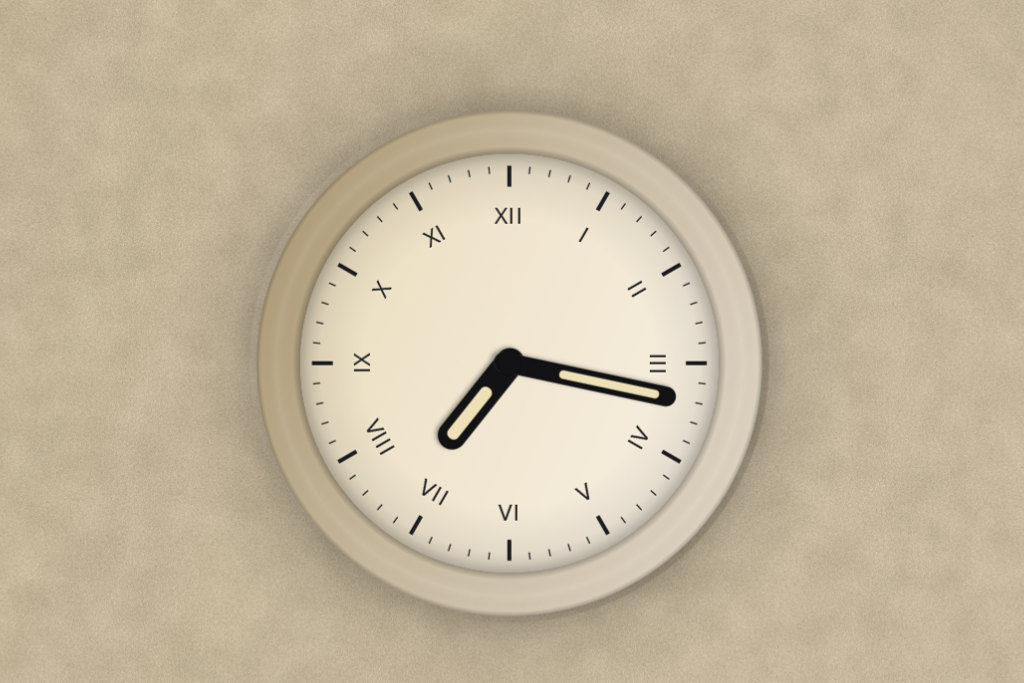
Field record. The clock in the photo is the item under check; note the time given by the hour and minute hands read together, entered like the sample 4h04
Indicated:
7h17
